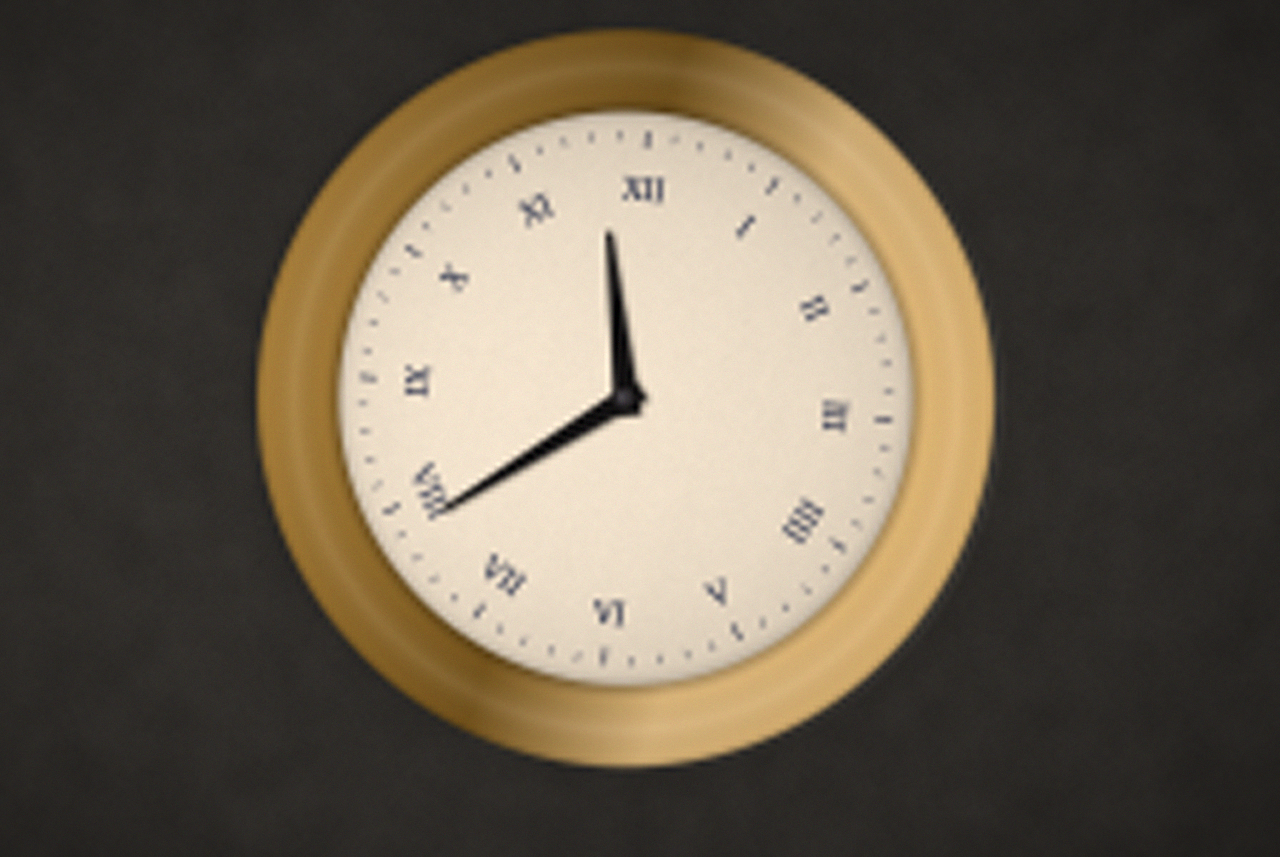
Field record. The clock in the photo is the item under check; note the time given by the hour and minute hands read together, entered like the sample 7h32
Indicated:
11h39
